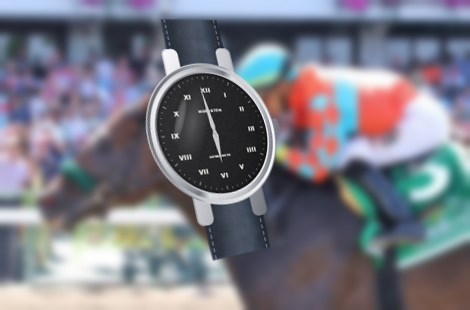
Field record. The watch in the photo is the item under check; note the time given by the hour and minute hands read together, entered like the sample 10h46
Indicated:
5h59
